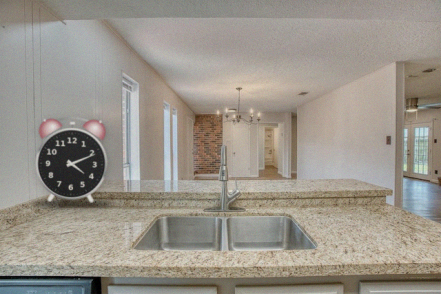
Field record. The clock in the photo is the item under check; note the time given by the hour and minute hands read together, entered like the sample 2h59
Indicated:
4h11
